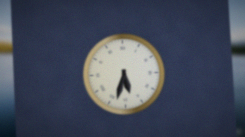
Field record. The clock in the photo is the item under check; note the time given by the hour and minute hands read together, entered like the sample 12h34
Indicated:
5h33
